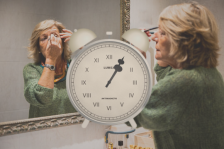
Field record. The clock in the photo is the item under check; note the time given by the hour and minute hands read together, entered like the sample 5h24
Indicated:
1h05
